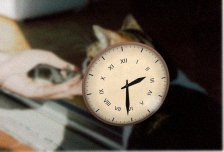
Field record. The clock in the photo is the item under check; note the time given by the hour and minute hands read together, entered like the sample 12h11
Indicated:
2h31
